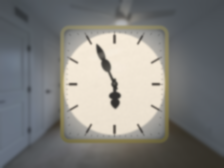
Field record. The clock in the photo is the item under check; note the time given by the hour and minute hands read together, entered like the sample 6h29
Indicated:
5h56
